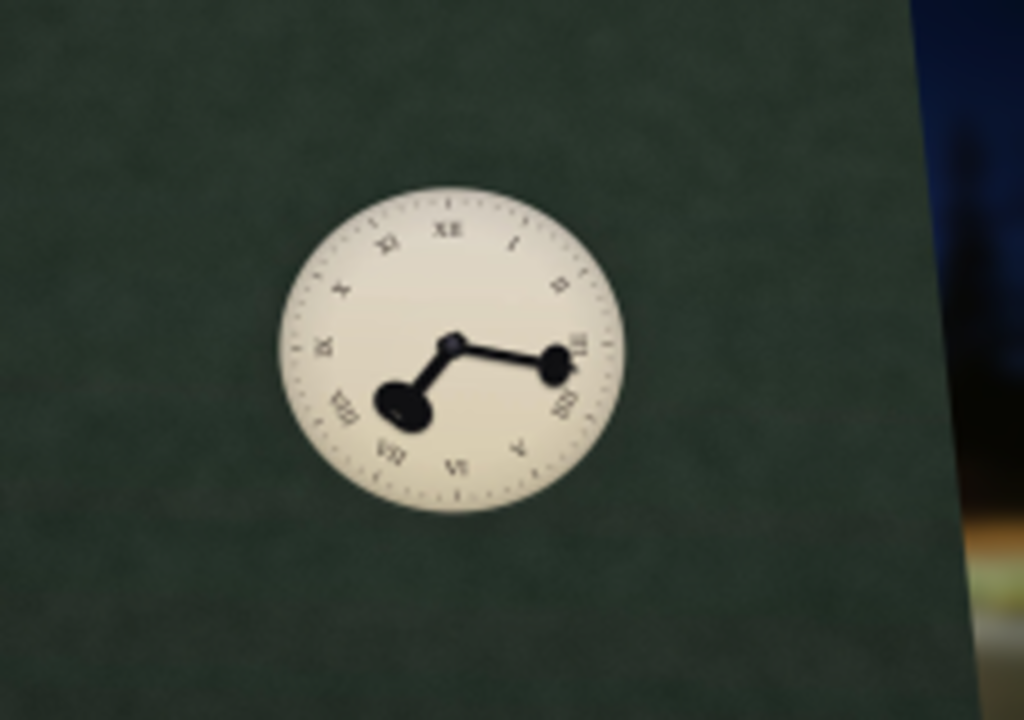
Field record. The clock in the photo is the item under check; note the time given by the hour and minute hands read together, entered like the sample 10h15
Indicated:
7h17
